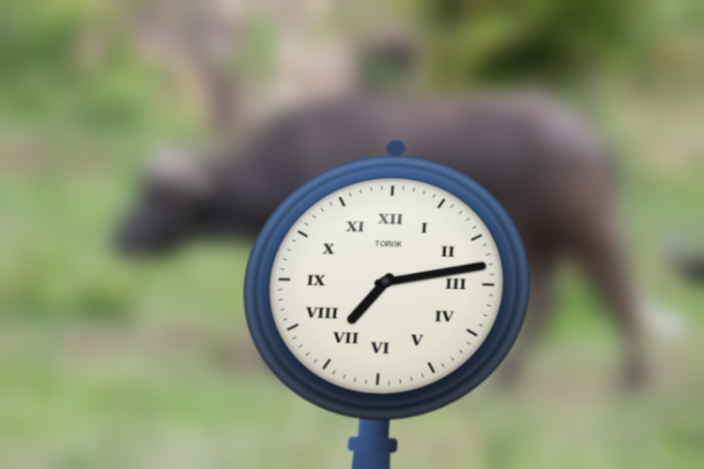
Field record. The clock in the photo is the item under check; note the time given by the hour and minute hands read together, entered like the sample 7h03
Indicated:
7h13
